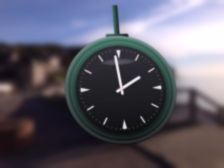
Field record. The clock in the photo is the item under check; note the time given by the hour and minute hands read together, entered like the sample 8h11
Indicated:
1h59
